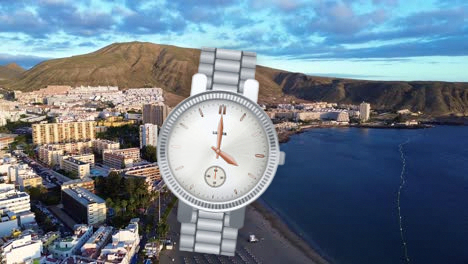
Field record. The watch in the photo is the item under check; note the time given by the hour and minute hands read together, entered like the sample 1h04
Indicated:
4h00
